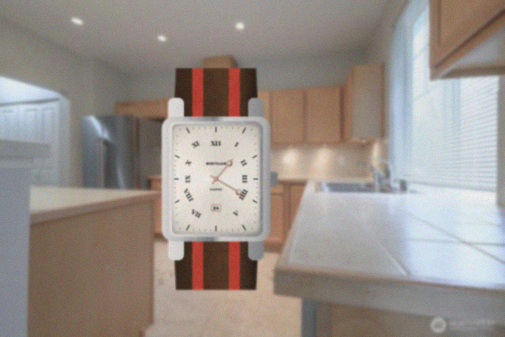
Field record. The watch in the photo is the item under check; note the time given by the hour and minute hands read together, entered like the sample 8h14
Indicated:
1h20
